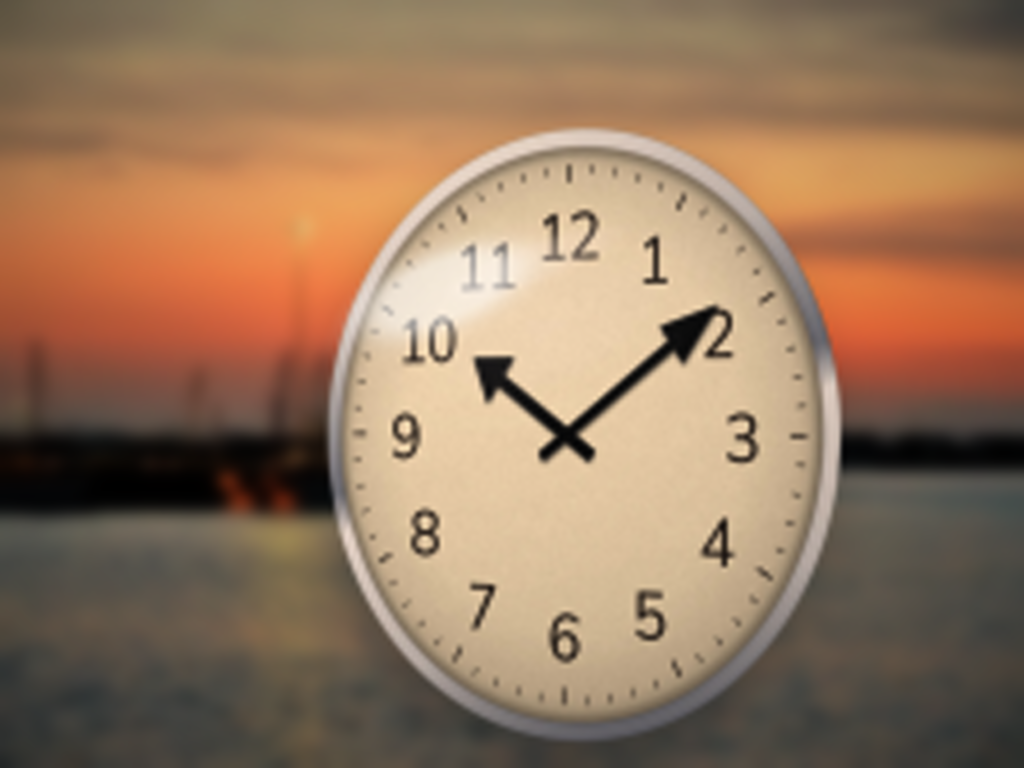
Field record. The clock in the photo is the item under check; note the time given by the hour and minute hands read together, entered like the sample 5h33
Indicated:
10h09
